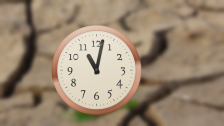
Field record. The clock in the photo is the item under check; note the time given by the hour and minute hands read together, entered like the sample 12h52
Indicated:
11h02
